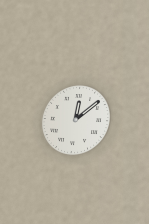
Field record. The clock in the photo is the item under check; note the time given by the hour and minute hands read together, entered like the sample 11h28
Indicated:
12h08
